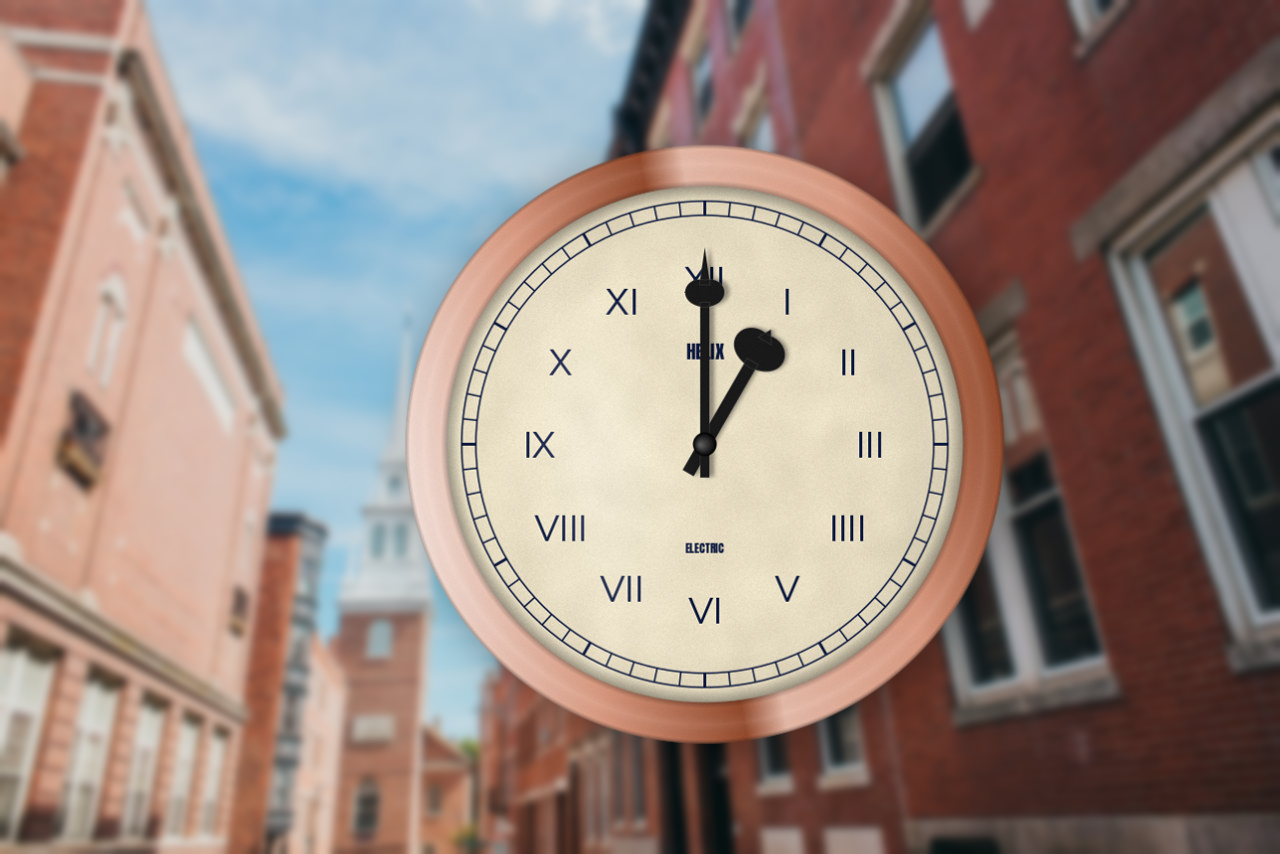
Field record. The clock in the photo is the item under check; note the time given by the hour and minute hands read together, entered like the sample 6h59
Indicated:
1h00
